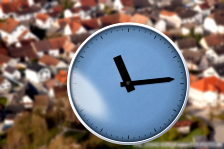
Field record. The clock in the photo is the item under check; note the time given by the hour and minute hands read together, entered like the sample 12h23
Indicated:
11h14
